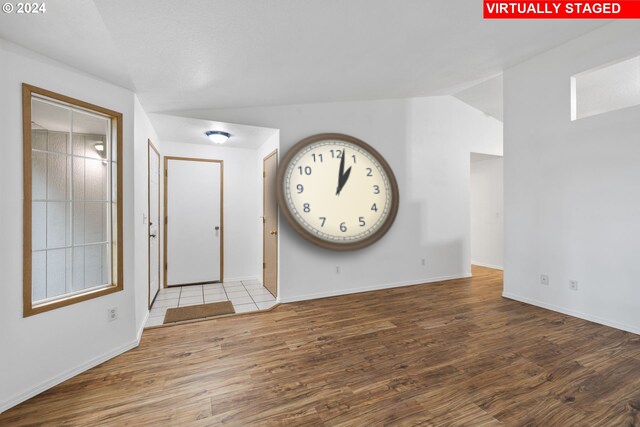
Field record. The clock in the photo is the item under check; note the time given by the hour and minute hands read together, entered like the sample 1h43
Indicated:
1h02
